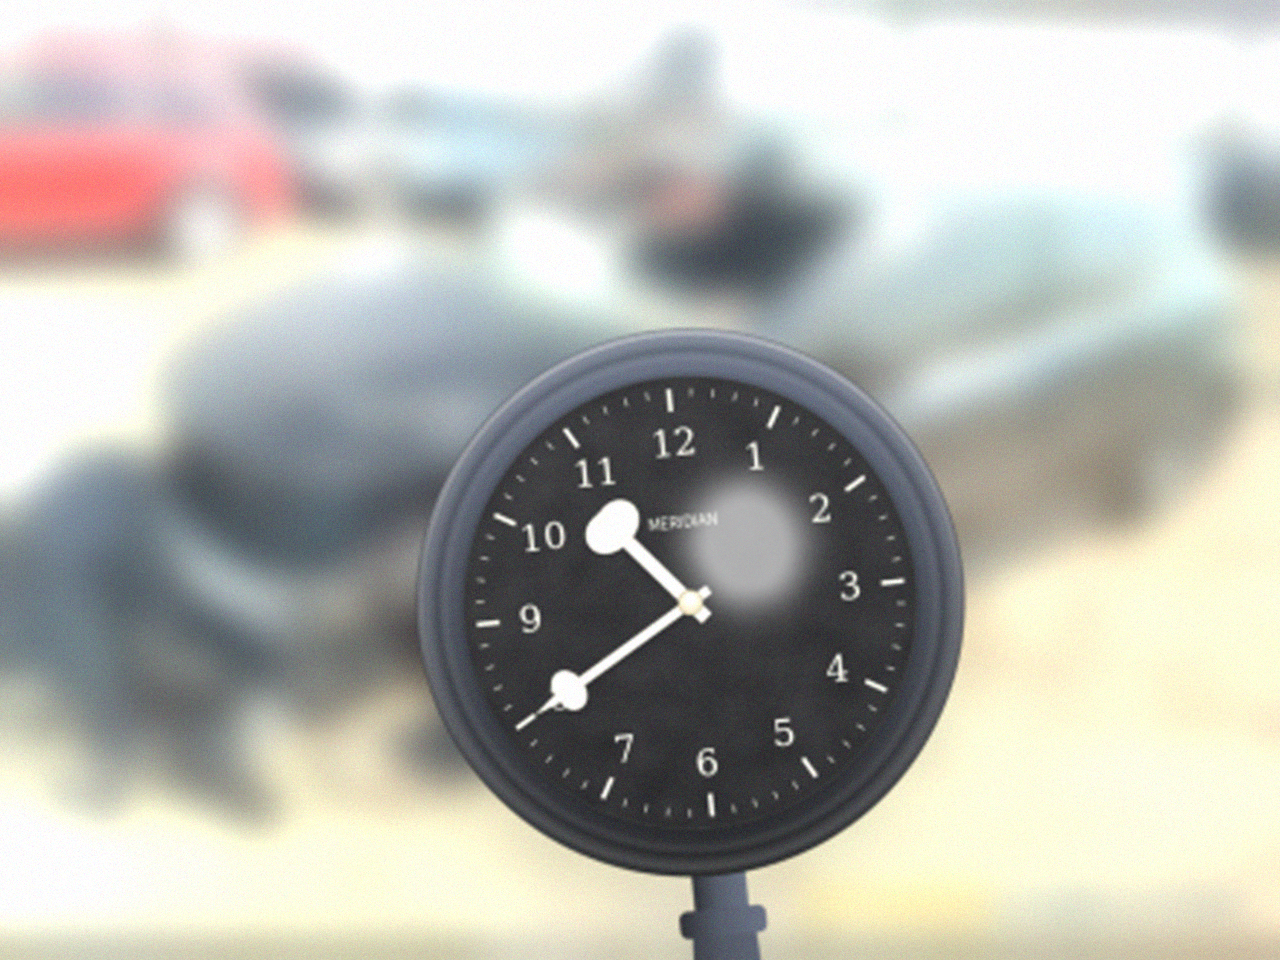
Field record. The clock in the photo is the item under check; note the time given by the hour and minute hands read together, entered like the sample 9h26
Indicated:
10h40
